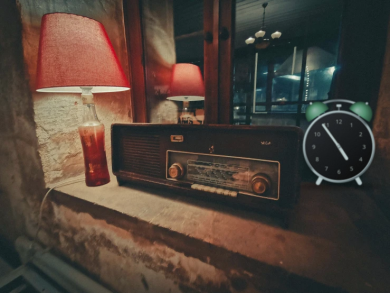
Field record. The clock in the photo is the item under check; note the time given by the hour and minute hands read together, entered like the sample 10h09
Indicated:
4h54
